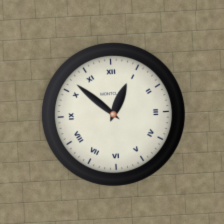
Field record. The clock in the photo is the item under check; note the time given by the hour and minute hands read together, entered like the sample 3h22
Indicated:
12h52
